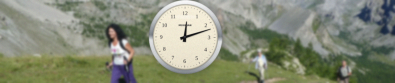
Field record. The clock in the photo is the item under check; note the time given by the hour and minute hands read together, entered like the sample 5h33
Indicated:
12h12
